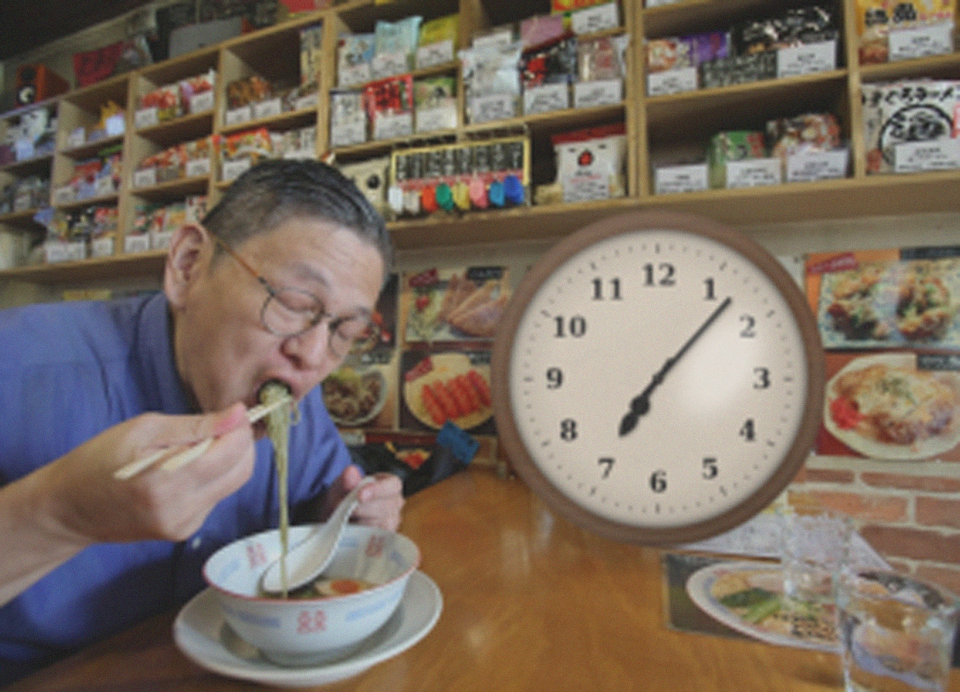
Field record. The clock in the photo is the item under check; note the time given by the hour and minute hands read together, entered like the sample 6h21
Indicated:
7h07
